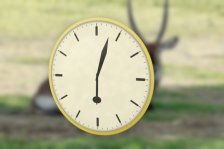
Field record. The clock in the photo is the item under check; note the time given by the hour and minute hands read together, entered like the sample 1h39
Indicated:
6h03
